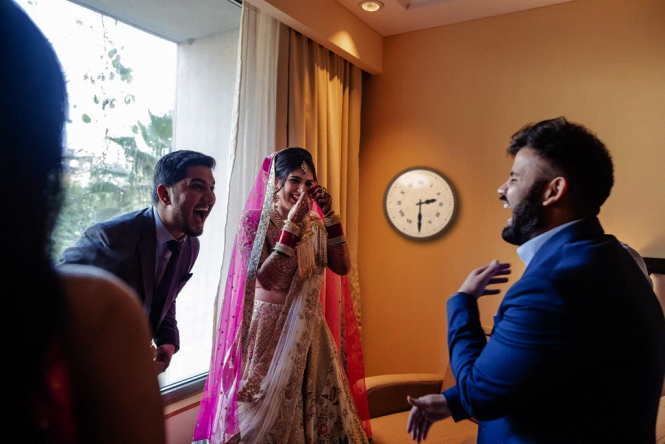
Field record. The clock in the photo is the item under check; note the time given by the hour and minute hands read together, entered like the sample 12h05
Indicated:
2h30
